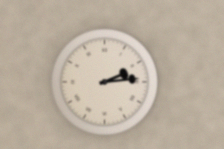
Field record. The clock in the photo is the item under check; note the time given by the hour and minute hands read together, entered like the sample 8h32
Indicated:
2h14
